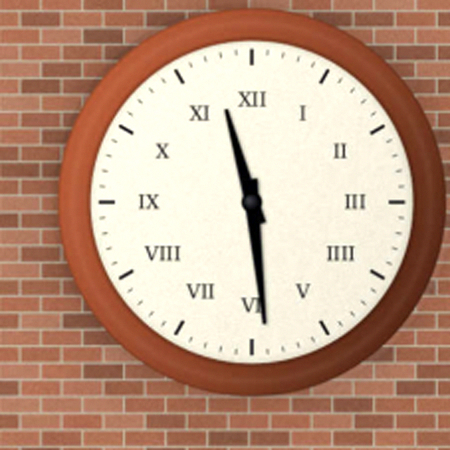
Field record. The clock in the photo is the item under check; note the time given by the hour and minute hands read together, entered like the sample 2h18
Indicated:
11h29
